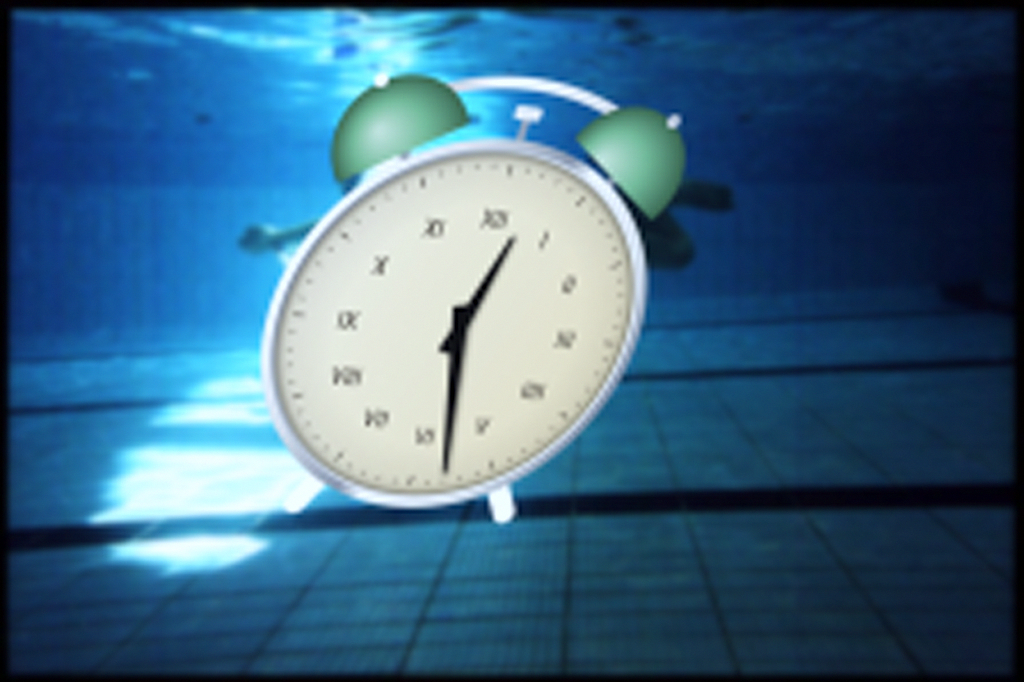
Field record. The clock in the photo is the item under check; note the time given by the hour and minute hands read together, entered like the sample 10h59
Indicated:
12h28
